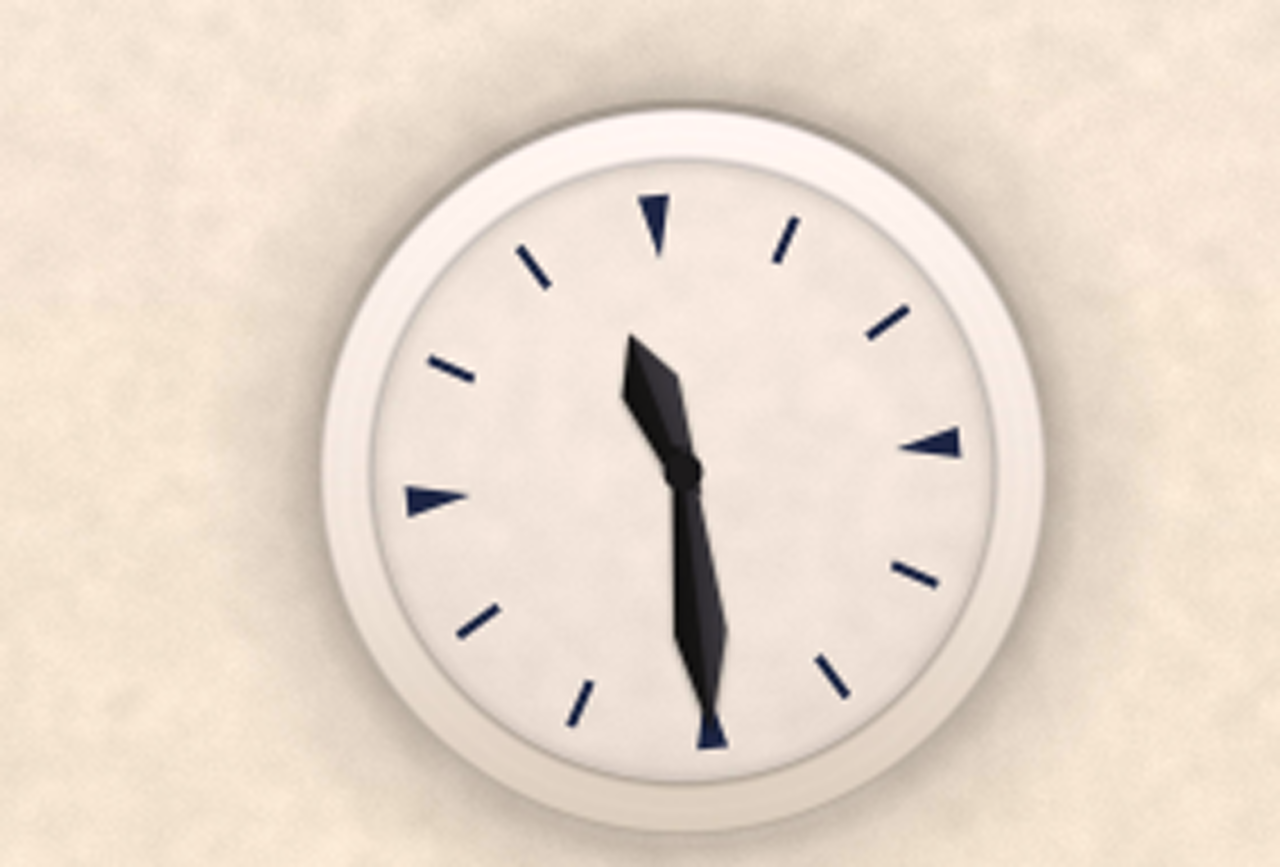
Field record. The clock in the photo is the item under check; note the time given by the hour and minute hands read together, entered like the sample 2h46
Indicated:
11h30
